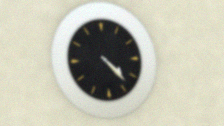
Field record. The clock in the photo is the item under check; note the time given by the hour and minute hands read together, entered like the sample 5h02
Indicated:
4h23
